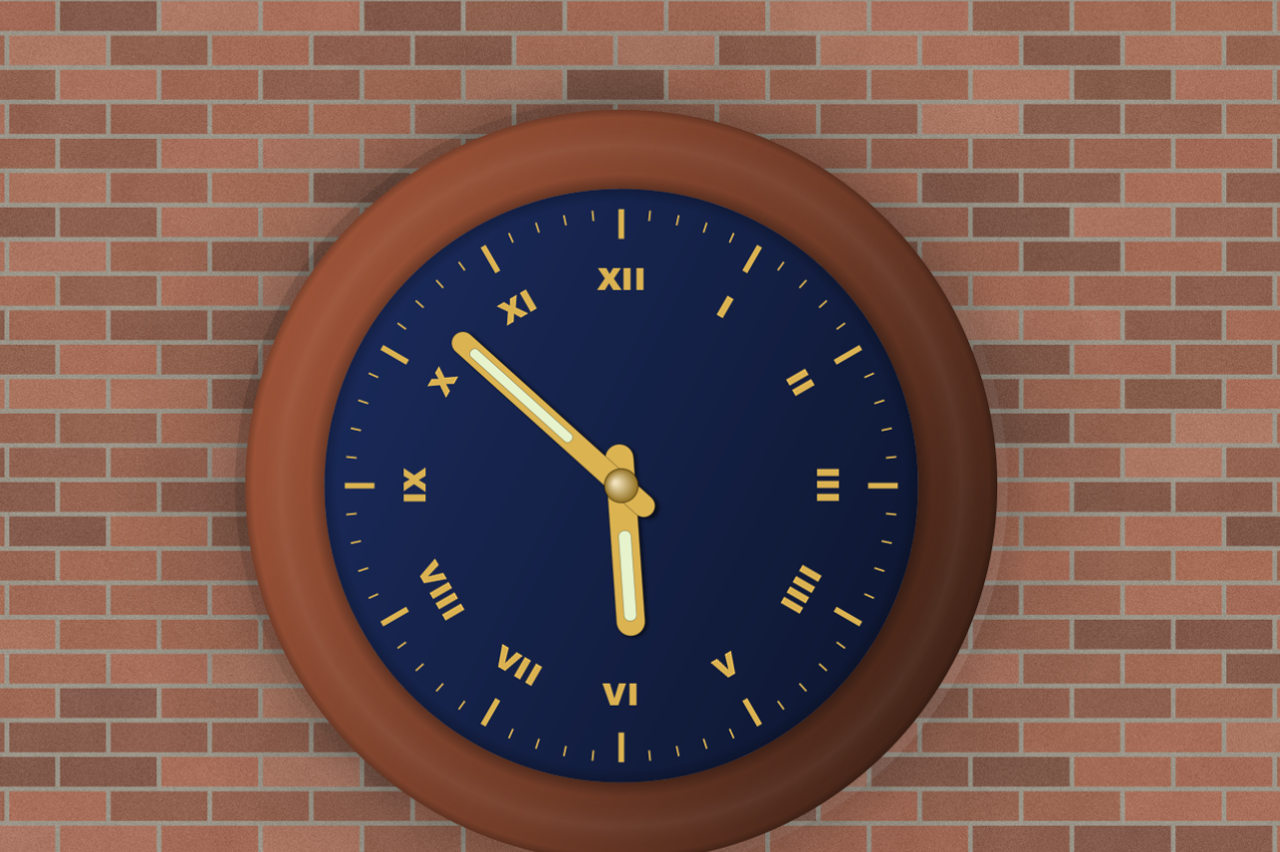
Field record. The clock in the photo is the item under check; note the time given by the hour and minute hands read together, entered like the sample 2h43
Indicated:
5h52
